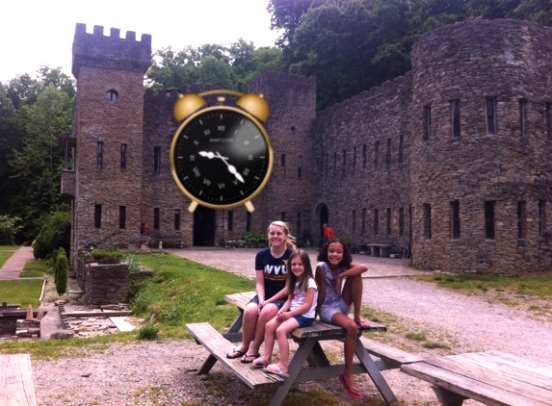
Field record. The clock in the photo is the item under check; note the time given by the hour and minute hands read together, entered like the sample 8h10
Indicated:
9h23
